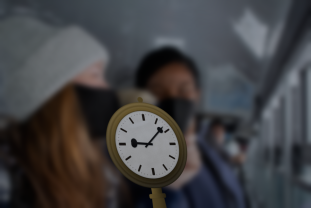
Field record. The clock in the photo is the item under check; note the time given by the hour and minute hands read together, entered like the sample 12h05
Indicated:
9h08
